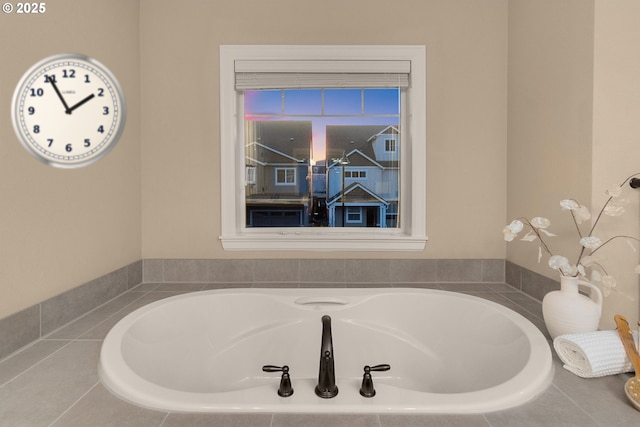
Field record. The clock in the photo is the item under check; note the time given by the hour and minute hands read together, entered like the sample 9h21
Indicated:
1h55
